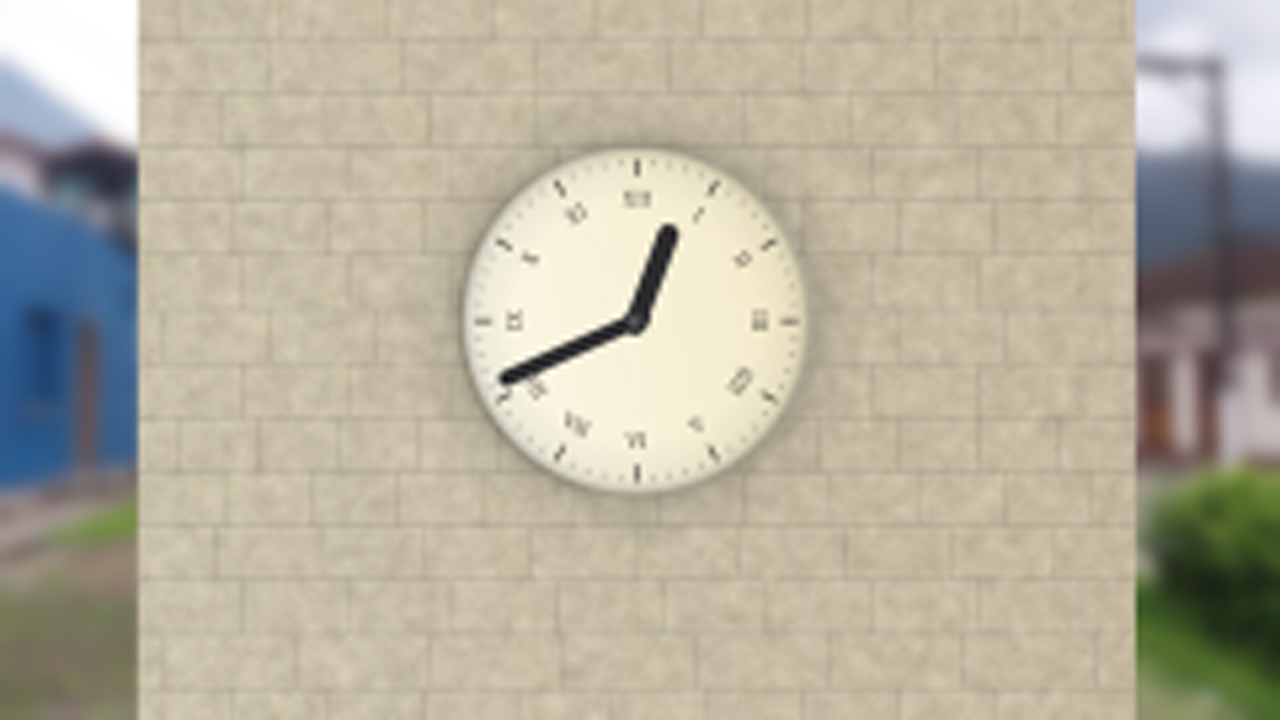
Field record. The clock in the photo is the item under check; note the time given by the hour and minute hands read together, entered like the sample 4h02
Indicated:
12h41
